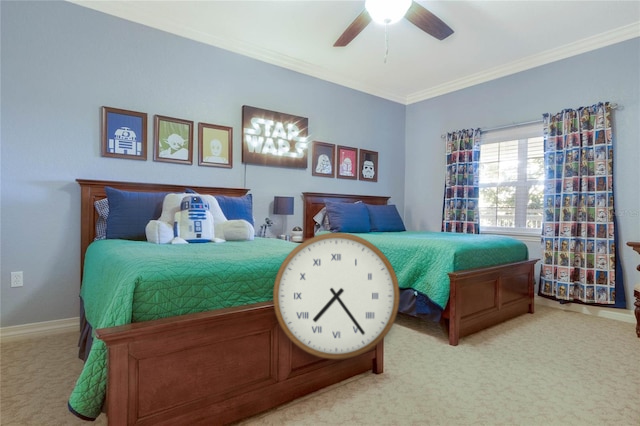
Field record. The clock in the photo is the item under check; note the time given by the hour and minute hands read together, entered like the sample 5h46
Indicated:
7h24
